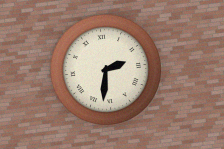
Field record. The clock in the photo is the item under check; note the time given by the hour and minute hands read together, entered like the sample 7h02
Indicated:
2h32
